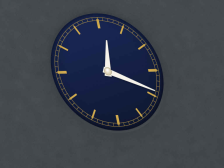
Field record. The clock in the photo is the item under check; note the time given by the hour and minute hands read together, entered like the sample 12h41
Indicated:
12h19
